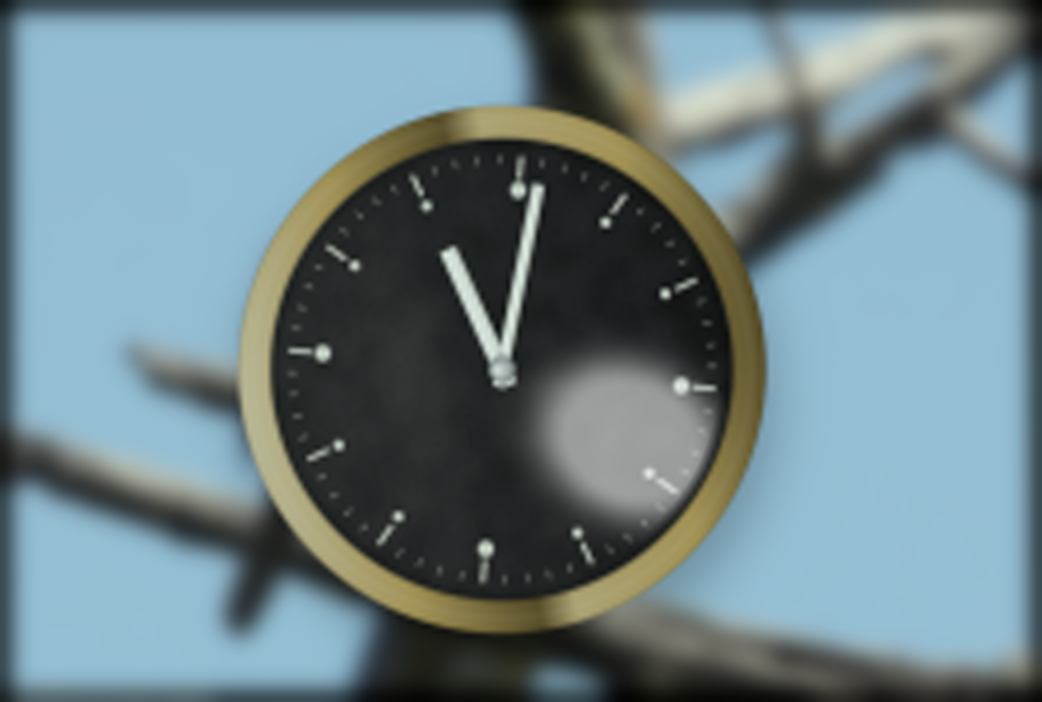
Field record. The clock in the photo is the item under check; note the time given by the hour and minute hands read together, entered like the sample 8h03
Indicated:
11h01
